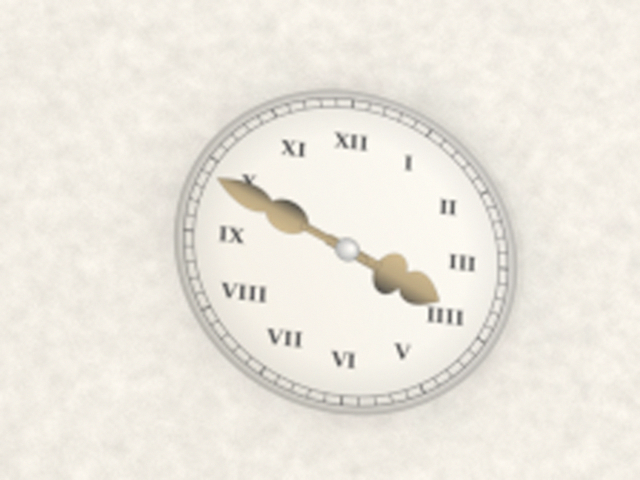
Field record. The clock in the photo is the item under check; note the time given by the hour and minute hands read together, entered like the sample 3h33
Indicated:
3h49
